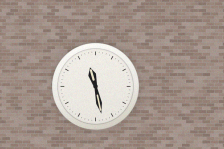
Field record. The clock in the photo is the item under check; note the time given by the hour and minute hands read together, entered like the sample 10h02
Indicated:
11h28
